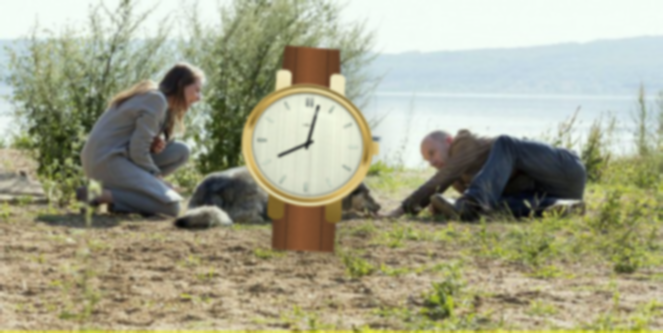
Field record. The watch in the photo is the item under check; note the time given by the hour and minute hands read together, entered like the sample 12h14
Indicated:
8h02
